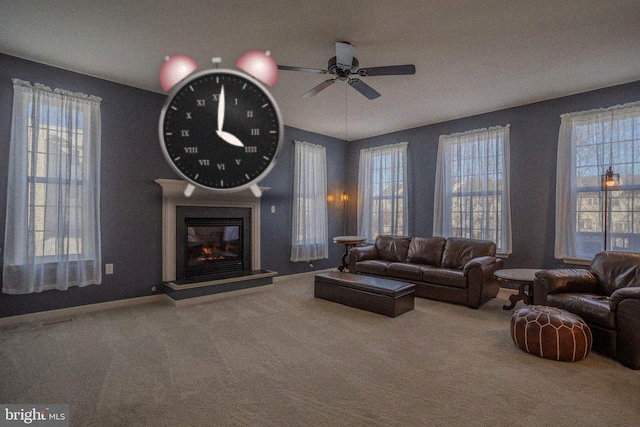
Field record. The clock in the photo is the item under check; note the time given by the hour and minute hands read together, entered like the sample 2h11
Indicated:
4h01
